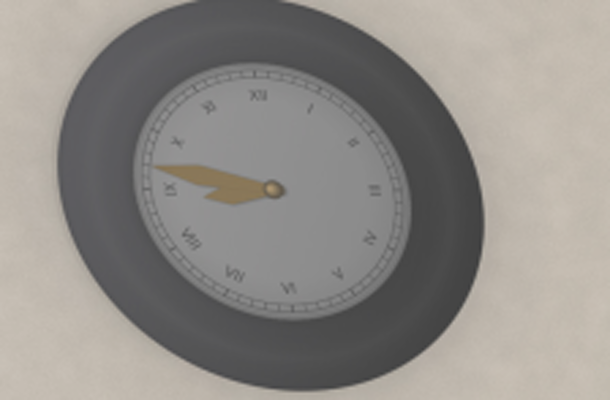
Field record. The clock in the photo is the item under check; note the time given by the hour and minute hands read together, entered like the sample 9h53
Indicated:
8h47
